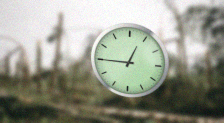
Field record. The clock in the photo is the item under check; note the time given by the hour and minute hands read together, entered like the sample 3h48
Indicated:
12h45
